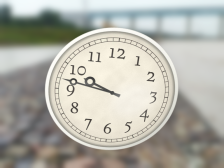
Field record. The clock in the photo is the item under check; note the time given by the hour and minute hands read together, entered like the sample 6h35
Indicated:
9h47
